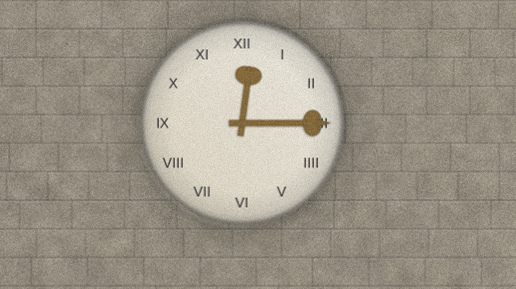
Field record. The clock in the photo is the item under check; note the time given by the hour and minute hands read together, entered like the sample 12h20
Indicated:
12h15
